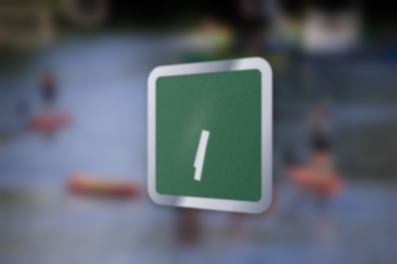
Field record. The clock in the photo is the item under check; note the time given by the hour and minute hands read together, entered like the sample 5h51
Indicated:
6h32
